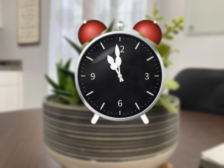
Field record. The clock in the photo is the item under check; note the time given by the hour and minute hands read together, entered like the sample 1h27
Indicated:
10h59
